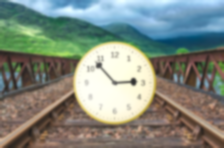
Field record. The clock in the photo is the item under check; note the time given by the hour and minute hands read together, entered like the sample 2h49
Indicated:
2h53
